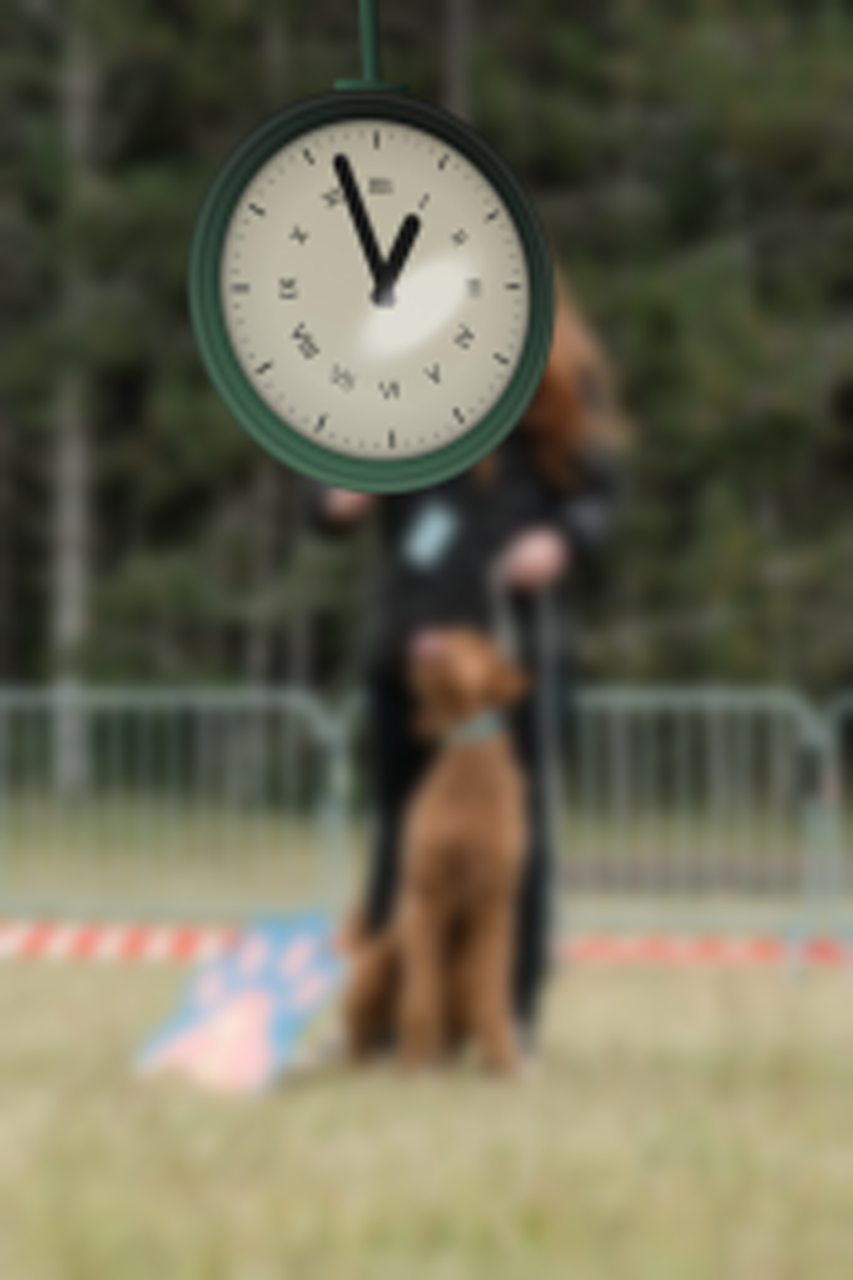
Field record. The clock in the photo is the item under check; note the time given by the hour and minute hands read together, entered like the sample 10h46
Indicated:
12h57
